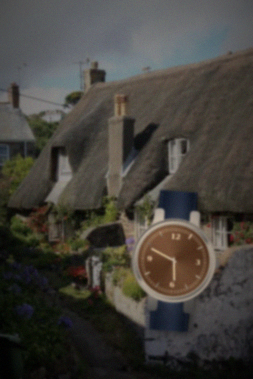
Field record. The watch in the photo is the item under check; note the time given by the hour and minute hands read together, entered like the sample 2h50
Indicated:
5h49
